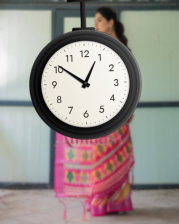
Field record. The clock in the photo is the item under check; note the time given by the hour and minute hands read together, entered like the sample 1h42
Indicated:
12h51
